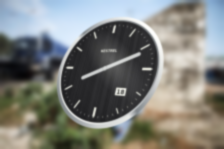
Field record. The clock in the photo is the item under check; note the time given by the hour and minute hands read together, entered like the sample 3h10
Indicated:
8h11
